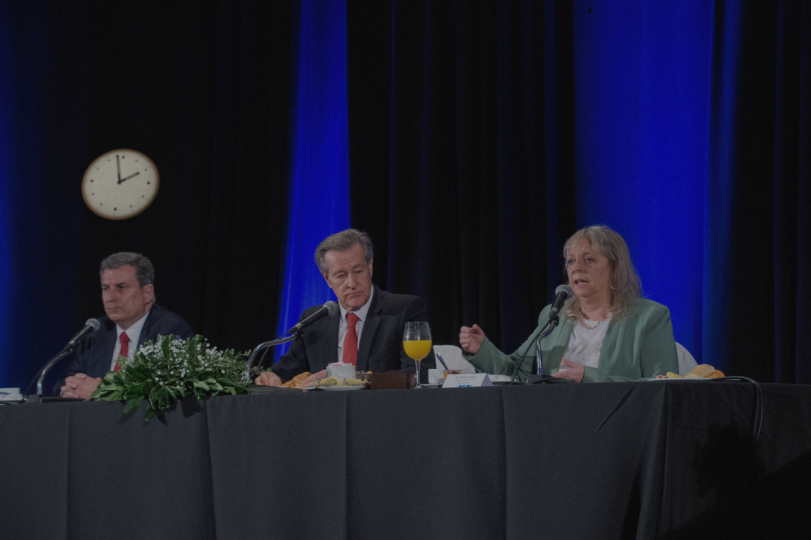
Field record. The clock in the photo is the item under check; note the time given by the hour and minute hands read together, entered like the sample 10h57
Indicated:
1h58
